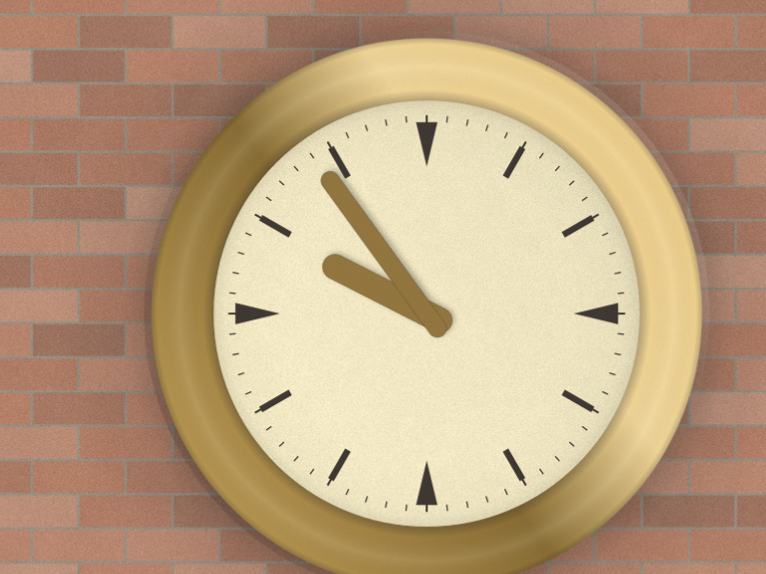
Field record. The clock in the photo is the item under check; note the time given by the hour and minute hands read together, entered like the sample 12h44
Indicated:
9h54
